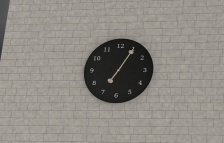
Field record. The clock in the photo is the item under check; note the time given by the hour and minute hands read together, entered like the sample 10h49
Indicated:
7h05
